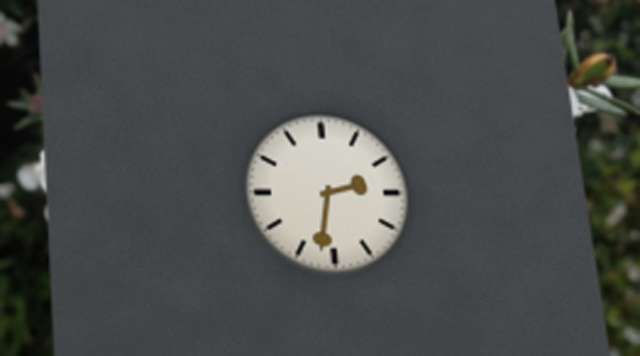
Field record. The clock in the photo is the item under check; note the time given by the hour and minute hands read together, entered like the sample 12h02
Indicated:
2h32
